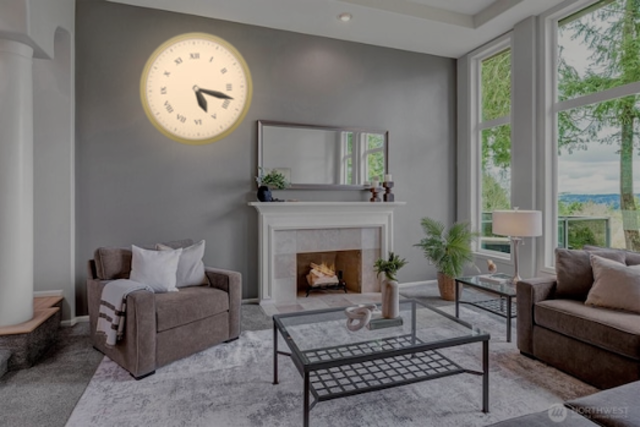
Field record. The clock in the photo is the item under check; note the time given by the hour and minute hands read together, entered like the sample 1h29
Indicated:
5h18
